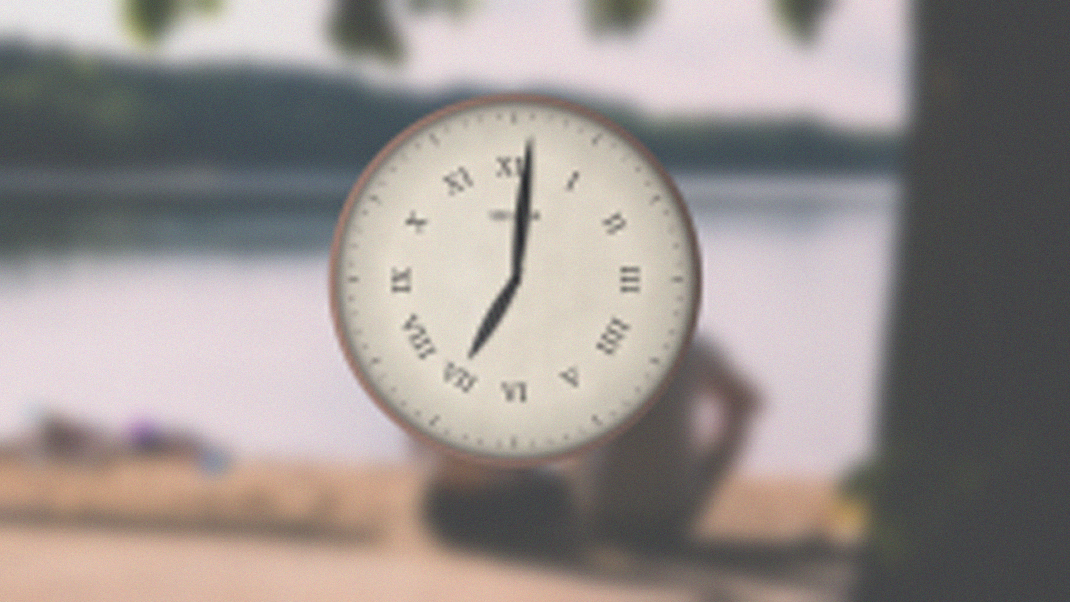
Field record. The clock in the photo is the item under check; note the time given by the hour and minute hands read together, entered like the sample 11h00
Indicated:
7h01
